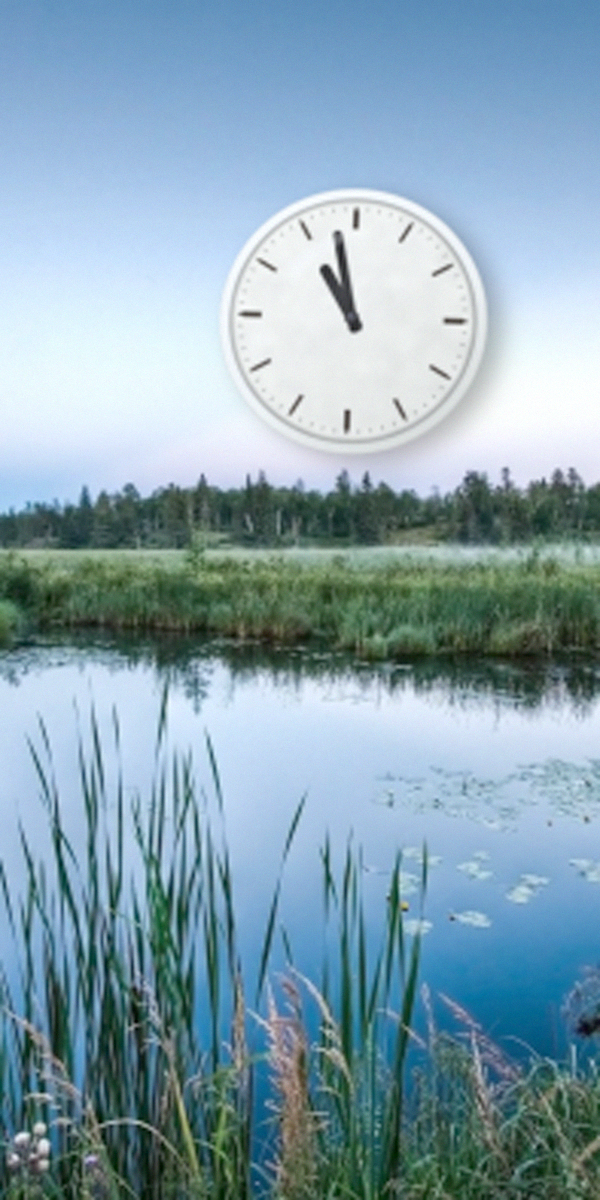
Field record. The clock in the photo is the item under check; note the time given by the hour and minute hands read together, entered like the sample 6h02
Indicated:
10h58
